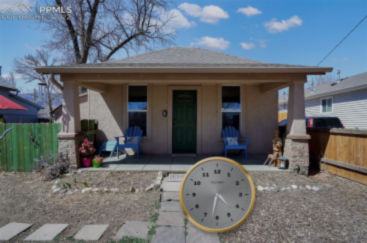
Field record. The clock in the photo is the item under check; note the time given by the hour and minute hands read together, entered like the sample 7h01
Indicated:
4h32
